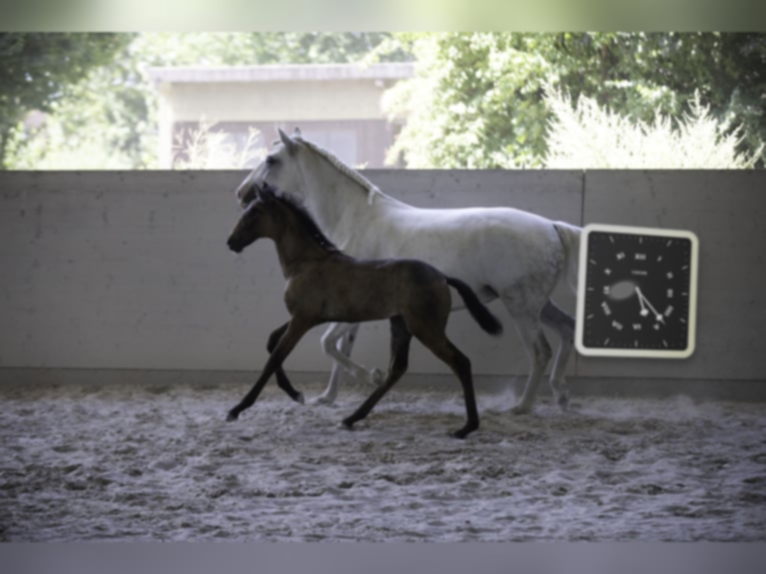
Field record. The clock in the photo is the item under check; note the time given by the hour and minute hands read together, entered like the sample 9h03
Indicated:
5h23
